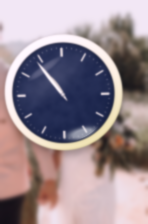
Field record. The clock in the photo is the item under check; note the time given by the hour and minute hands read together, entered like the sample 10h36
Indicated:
10h54
